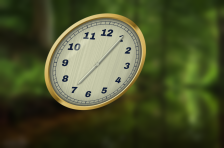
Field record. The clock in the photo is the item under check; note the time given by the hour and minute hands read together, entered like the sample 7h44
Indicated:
7h05
